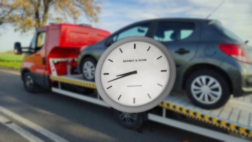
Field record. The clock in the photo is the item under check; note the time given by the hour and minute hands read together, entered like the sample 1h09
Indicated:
8h42
